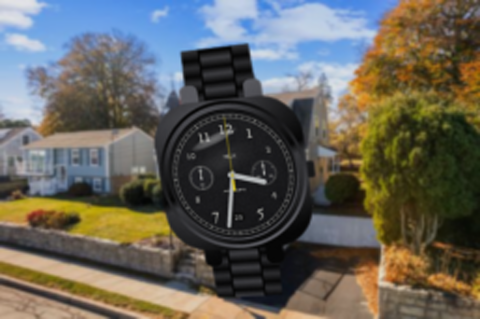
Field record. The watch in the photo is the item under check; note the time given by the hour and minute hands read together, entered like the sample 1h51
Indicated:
3h32
